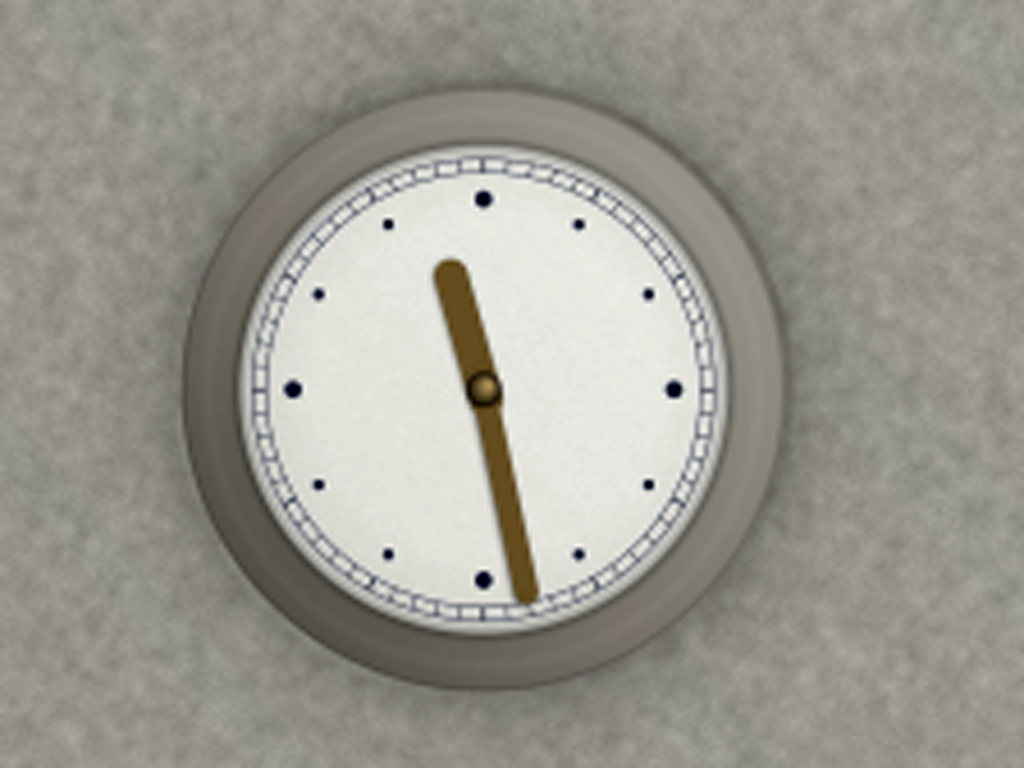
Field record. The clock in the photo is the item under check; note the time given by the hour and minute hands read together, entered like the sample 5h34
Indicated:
11h28
